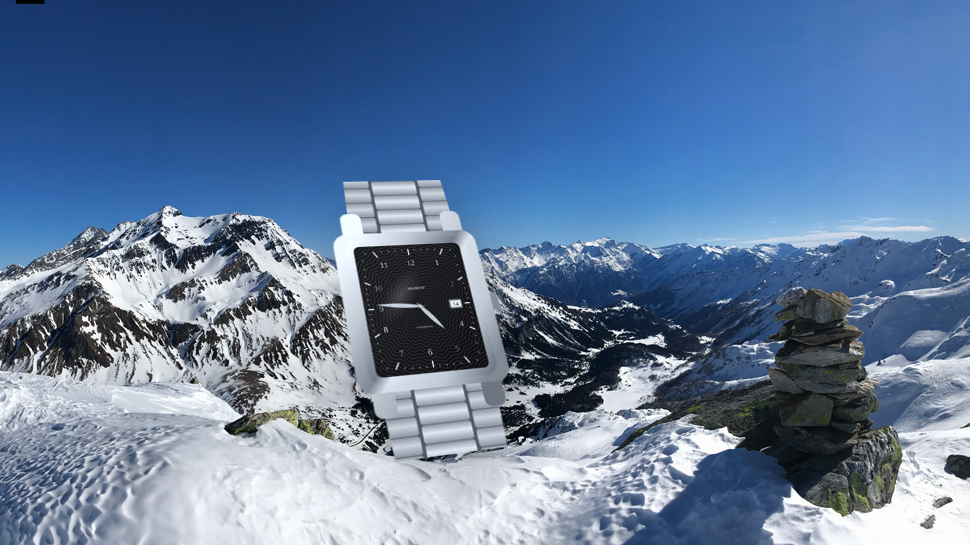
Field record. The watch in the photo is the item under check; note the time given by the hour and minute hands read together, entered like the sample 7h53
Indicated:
4h46
